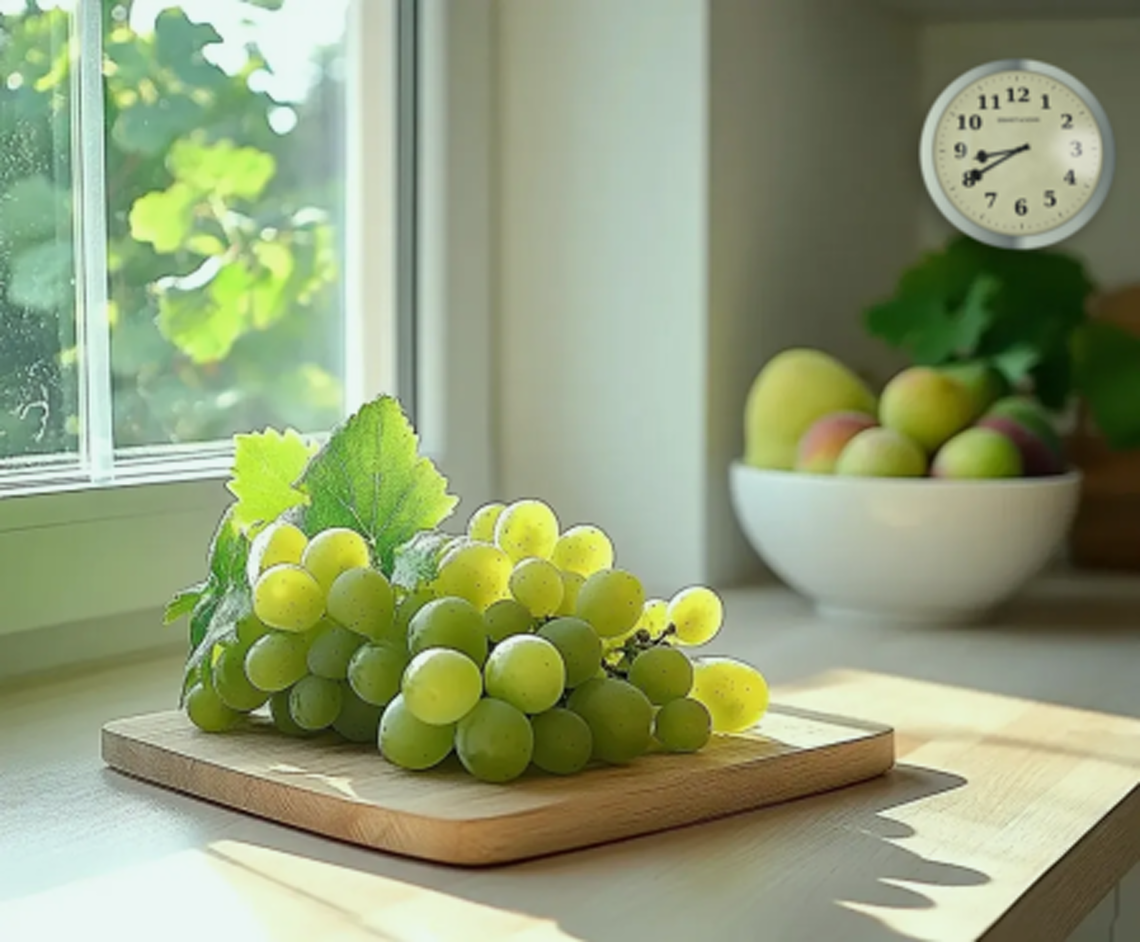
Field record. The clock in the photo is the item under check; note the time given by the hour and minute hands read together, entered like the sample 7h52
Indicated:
8h40
